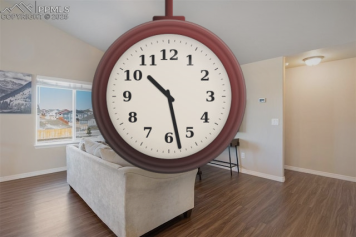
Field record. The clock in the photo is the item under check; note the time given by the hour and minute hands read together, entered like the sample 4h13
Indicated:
10h28
